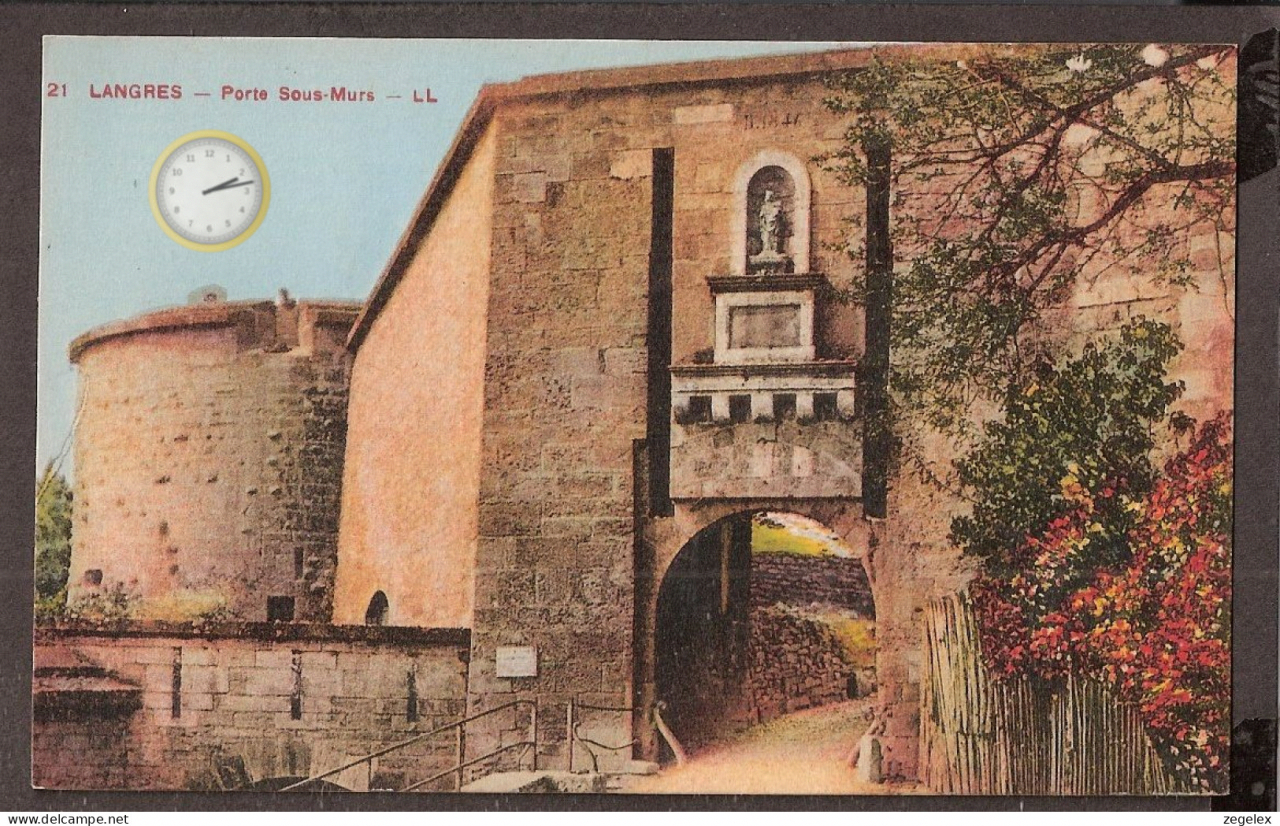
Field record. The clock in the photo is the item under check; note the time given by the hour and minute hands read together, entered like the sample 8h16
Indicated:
2h13
